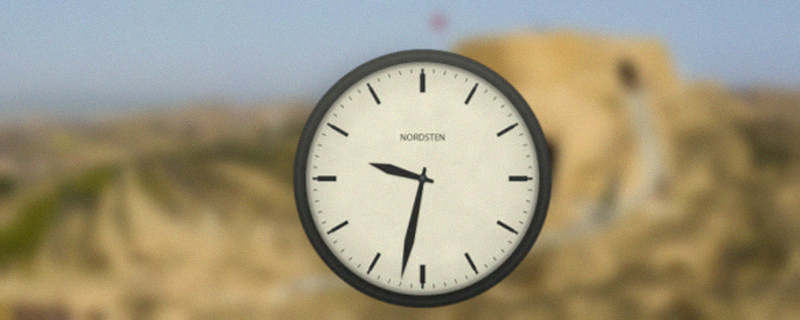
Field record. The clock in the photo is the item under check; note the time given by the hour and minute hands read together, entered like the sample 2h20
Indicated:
9h32
